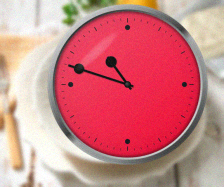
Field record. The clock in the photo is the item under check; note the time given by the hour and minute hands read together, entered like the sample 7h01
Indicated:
10h48
